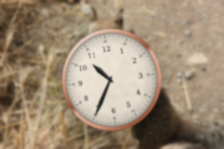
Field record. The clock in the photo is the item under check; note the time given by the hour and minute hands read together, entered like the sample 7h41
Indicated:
10h35
